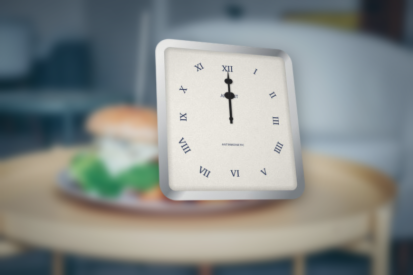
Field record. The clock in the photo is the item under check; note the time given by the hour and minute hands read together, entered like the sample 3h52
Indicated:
12h00
